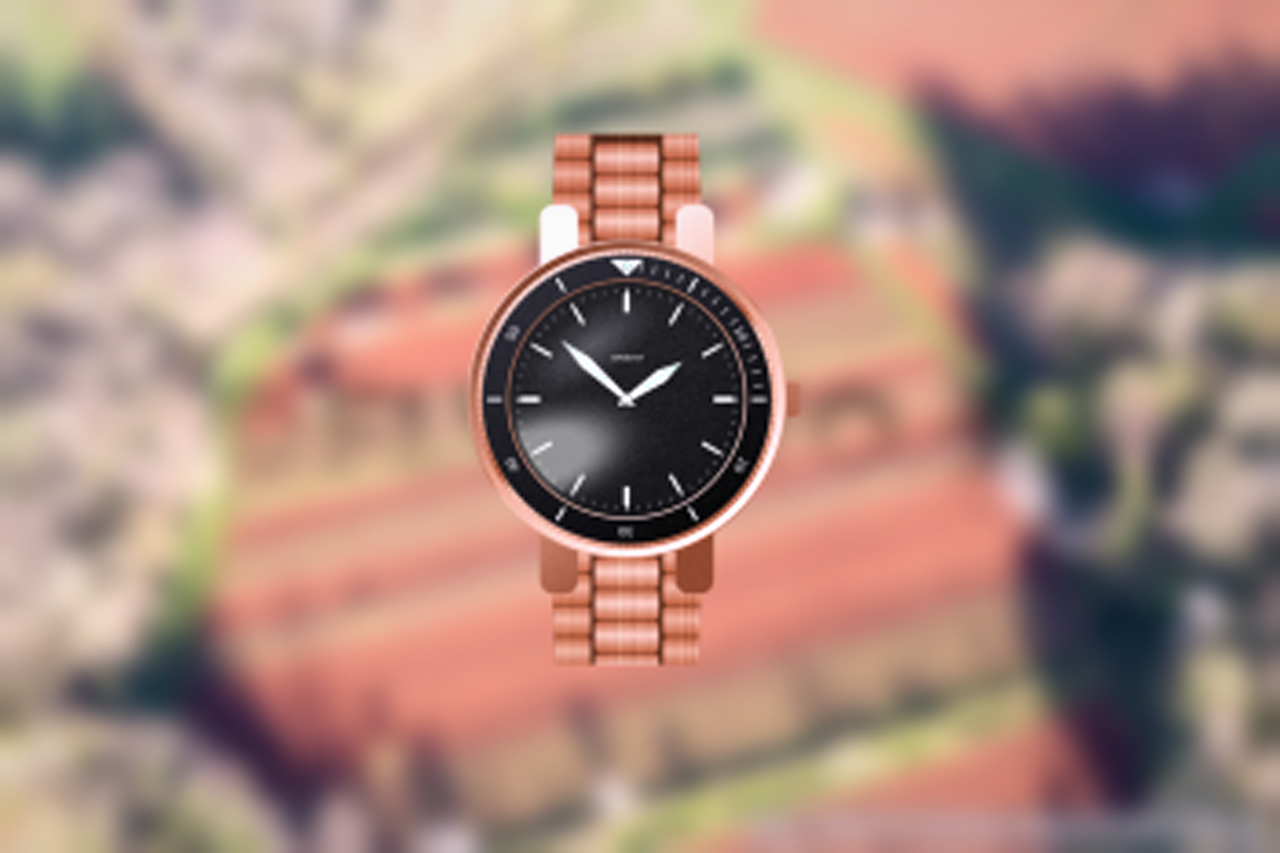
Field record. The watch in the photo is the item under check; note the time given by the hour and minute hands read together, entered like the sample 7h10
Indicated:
1h52
